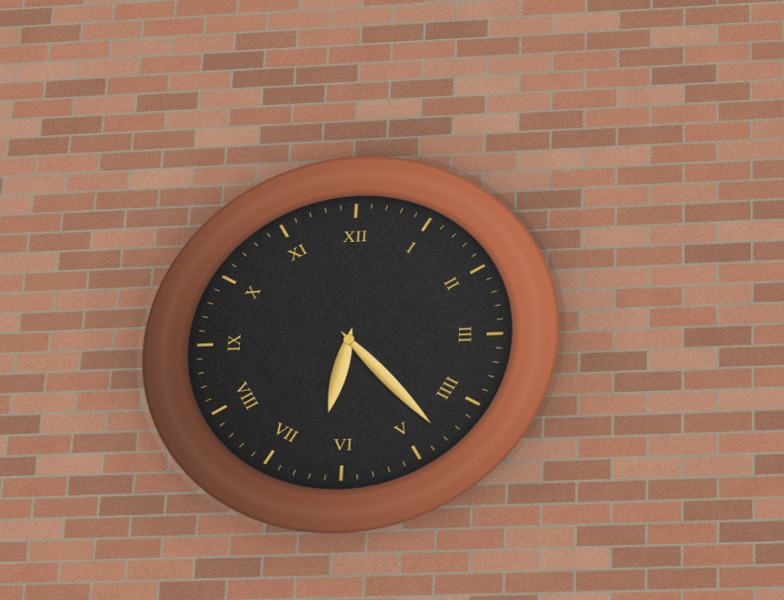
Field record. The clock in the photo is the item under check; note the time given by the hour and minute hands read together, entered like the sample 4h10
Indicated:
6h23
